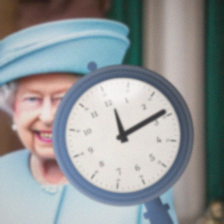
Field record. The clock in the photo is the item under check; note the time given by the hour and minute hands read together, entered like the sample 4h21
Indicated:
12h14
